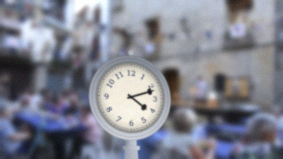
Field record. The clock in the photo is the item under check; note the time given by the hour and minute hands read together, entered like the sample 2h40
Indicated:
4h12
